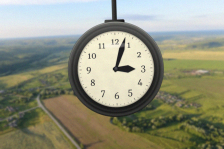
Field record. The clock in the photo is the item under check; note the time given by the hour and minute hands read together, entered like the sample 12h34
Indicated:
3h03
